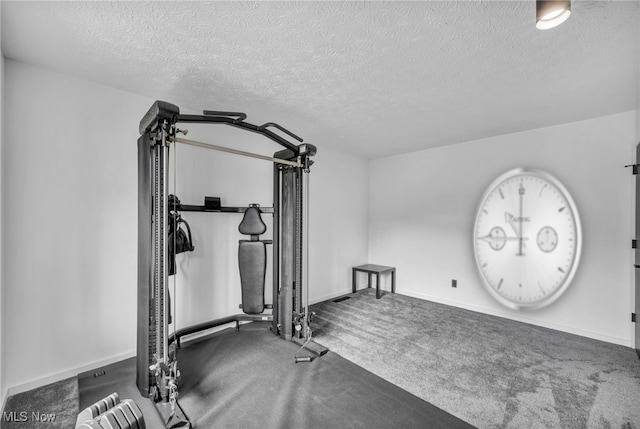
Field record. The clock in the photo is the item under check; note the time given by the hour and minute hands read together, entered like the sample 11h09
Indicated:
10h45
